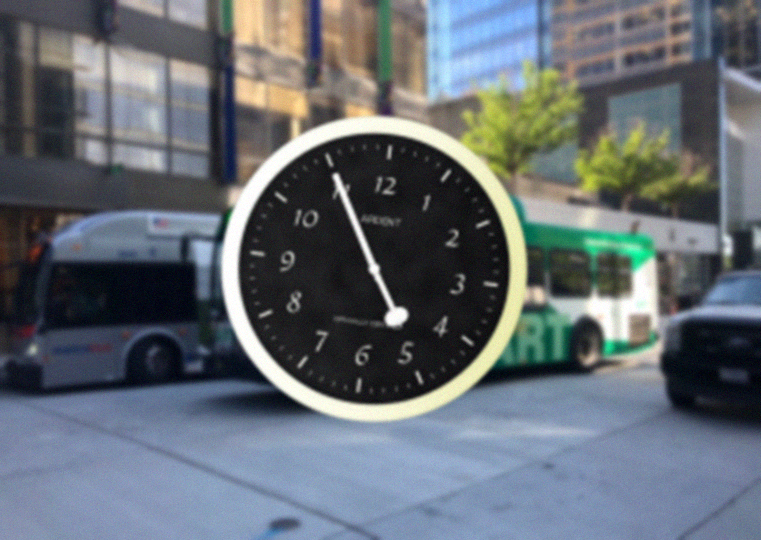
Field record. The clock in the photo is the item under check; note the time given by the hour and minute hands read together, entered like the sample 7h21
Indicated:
4h55
